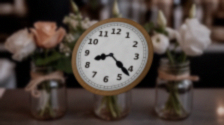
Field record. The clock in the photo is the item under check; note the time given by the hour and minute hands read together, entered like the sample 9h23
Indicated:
8h22
